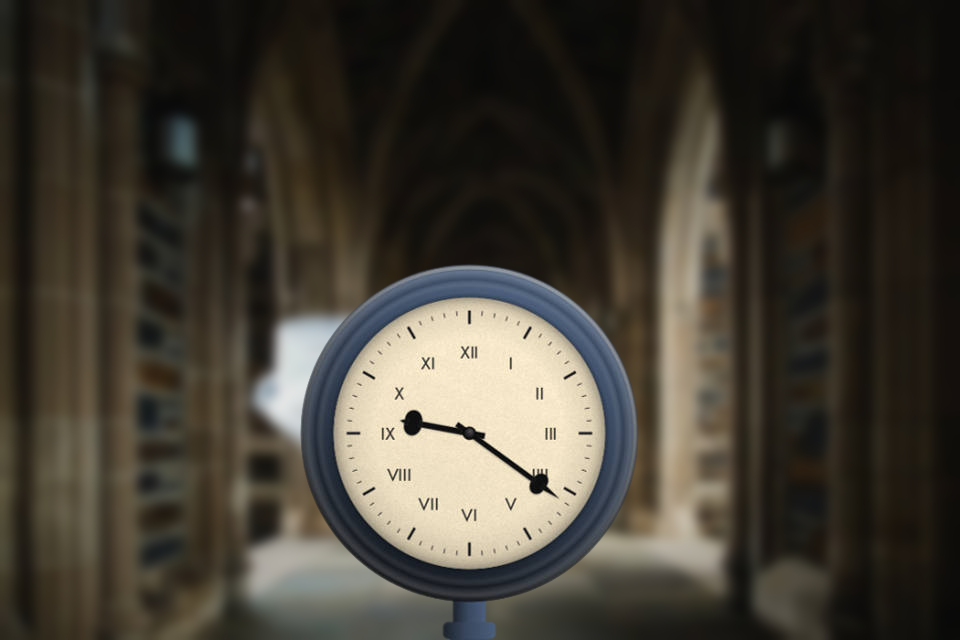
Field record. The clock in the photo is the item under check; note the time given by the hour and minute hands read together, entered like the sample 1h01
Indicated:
9h21
